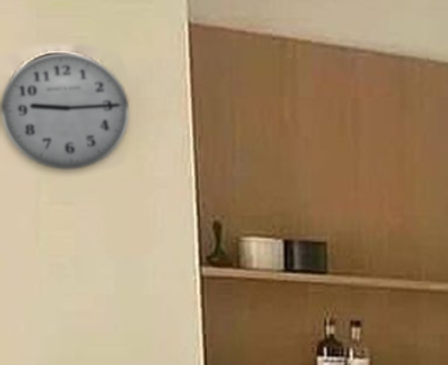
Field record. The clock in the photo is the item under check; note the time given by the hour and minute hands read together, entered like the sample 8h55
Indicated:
9h15
